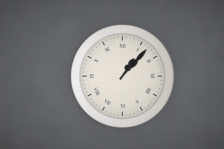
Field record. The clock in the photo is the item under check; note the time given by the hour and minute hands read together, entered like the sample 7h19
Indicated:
1h07
